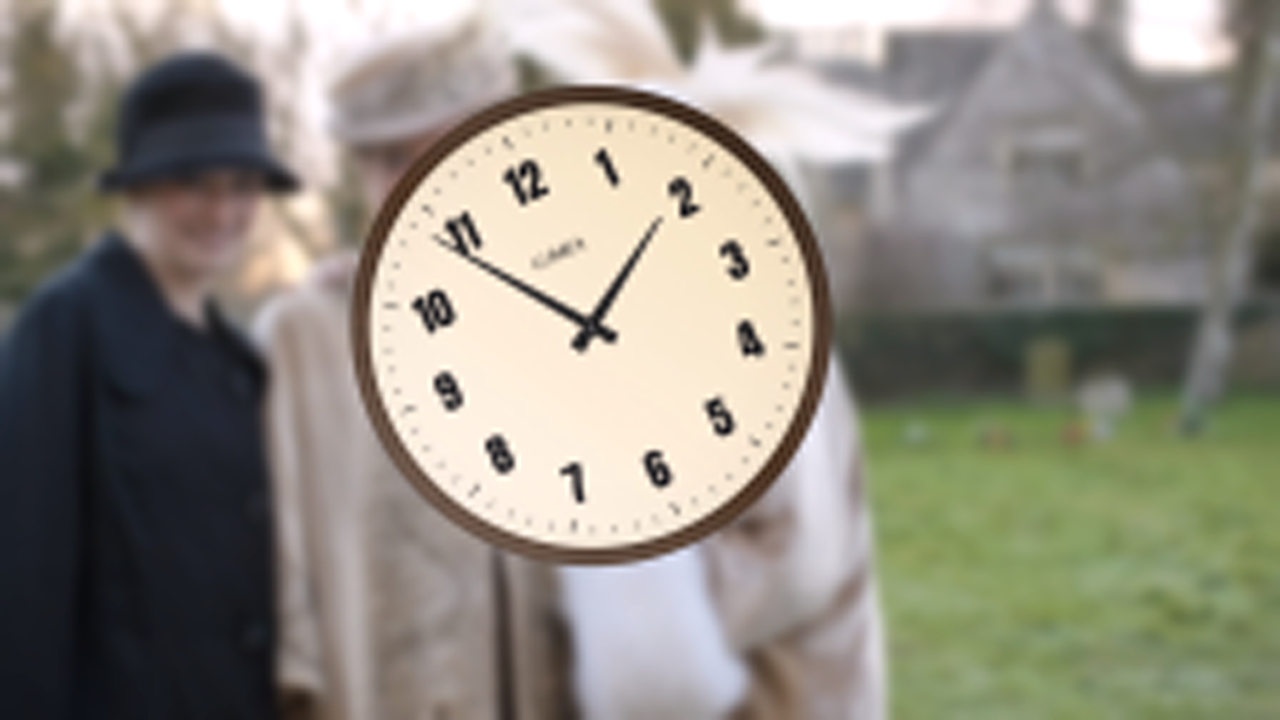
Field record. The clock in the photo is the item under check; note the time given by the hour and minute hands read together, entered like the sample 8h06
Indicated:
1h54
